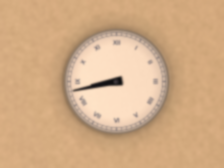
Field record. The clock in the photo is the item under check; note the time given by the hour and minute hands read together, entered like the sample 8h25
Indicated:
8h43
